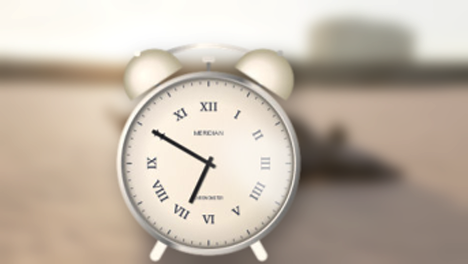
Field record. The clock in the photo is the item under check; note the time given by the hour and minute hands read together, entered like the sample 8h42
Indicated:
6h50
